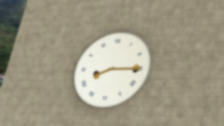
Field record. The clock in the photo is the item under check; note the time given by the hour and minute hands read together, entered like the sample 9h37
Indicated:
8h15
